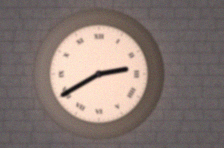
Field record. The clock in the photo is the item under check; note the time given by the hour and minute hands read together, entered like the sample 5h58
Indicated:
2h40
